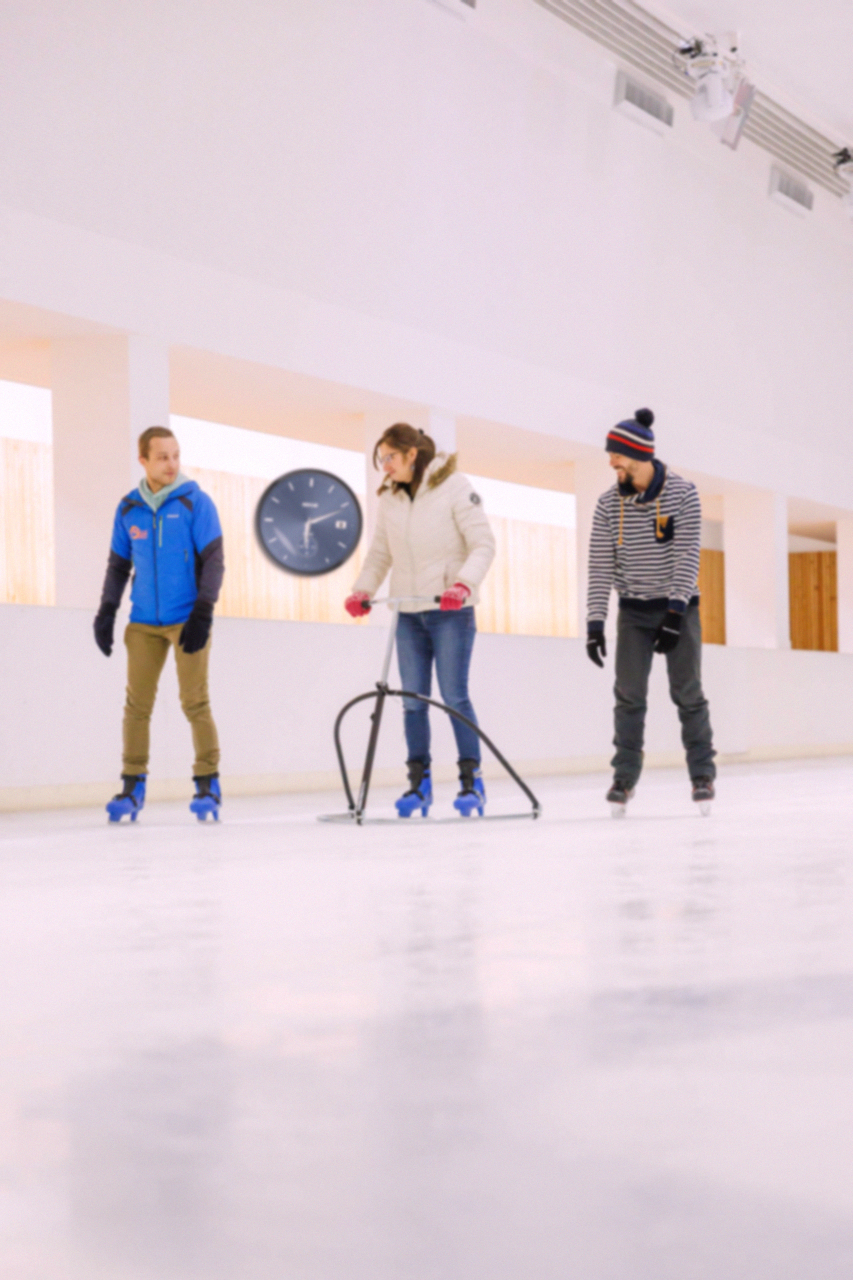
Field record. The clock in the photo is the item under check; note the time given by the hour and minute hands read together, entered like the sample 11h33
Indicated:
6h11
